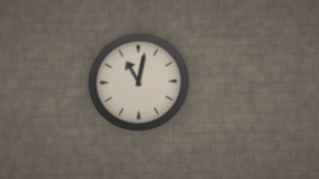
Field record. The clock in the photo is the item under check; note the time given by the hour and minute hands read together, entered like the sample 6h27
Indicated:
11h02
